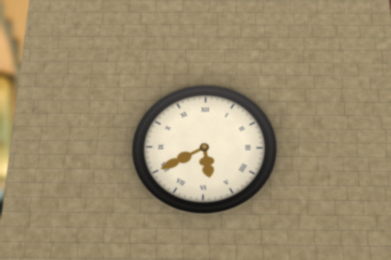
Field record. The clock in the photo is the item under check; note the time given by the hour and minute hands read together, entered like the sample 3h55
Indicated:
5h40
